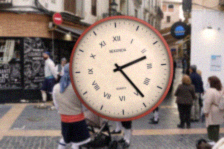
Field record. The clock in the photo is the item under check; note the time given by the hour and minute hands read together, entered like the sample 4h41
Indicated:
2h24
